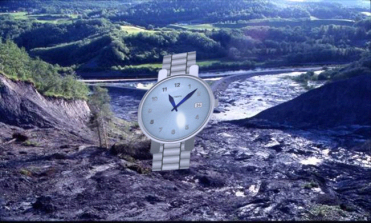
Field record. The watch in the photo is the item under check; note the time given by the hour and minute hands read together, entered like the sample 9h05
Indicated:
11h08
